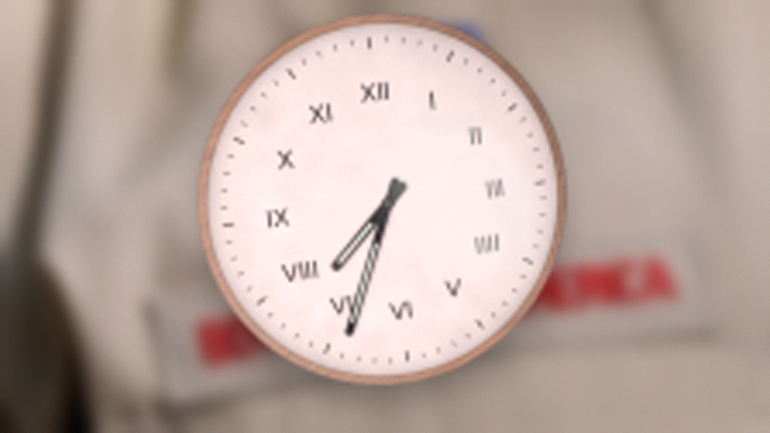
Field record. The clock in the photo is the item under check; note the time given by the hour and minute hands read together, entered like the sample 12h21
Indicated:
7h34
